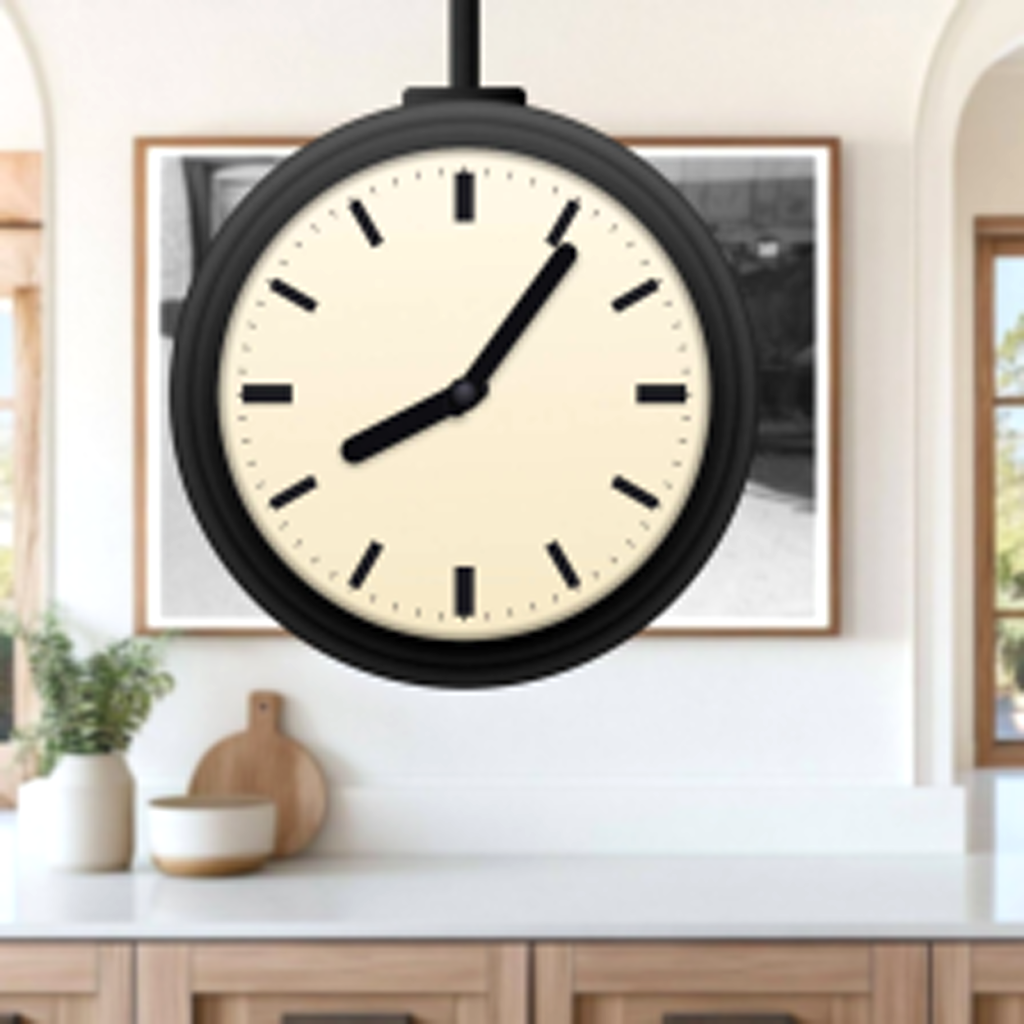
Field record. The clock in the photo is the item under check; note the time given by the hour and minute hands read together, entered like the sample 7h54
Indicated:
8h06
